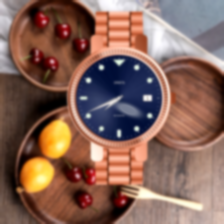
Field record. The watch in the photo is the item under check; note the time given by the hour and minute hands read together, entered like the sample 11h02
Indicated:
7h41
